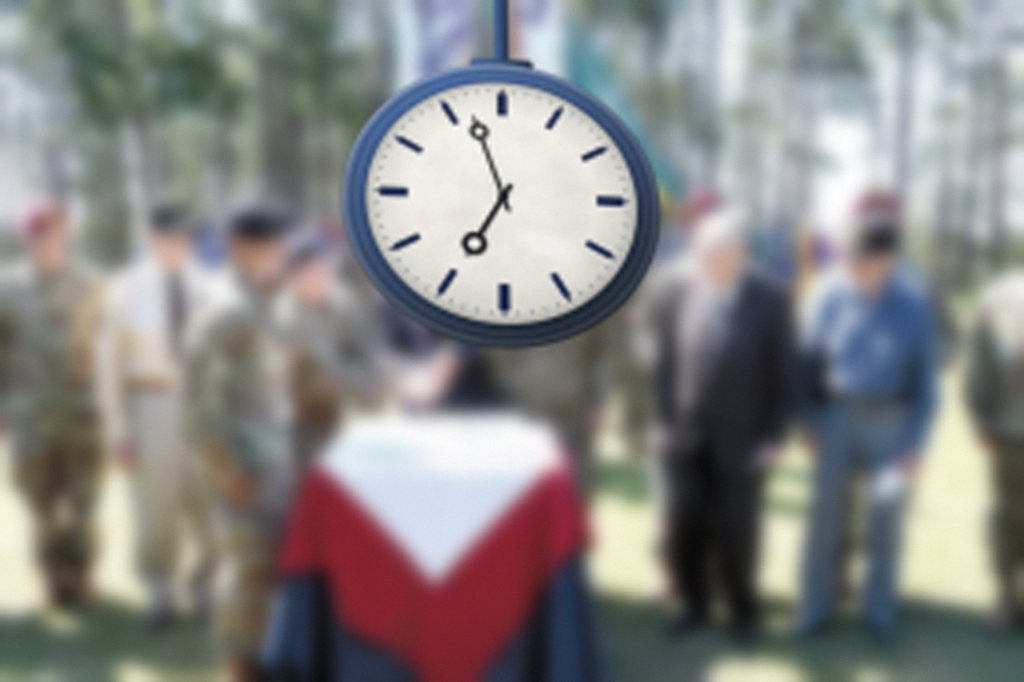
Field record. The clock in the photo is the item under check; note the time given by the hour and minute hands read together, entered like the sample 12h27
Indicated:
6h57
